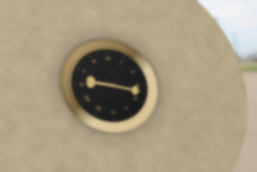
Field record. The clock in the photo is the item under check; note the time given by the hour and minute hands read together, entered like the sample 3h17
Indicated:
9h17
